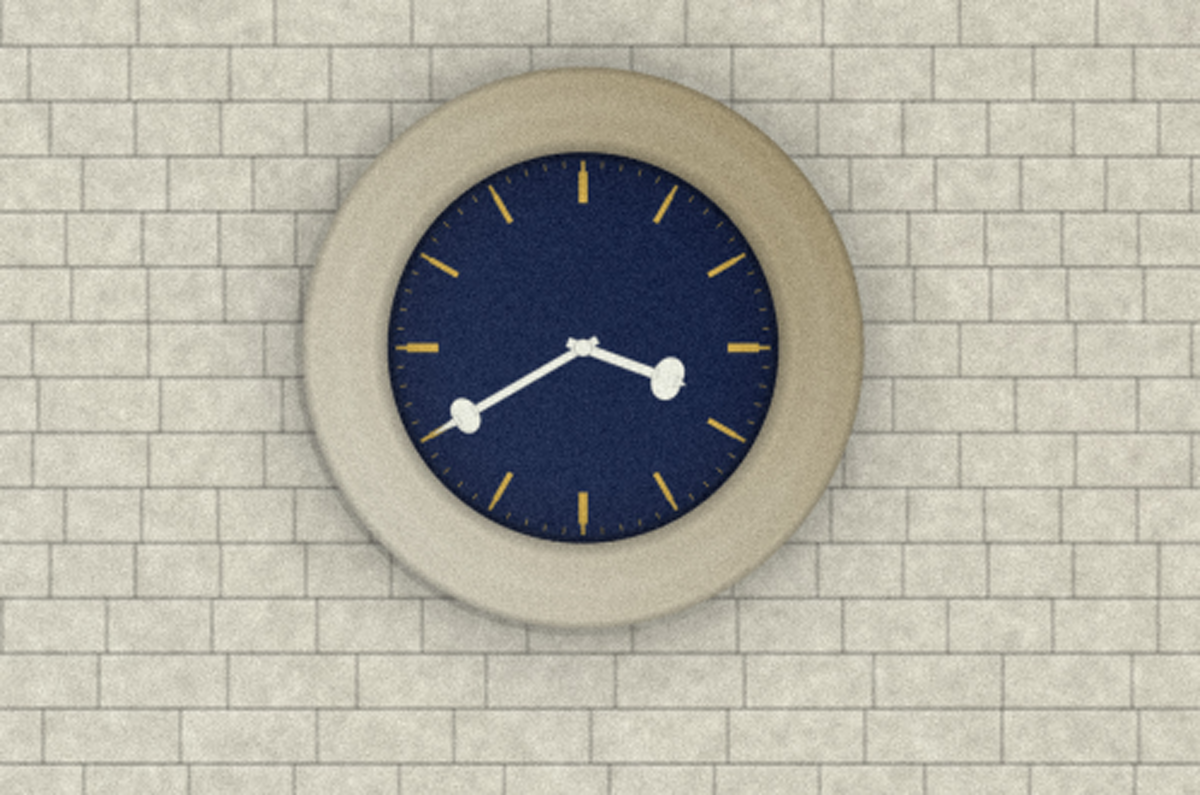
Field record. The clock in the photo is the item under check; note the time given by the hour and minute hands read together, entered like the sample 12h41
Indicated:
3h40
